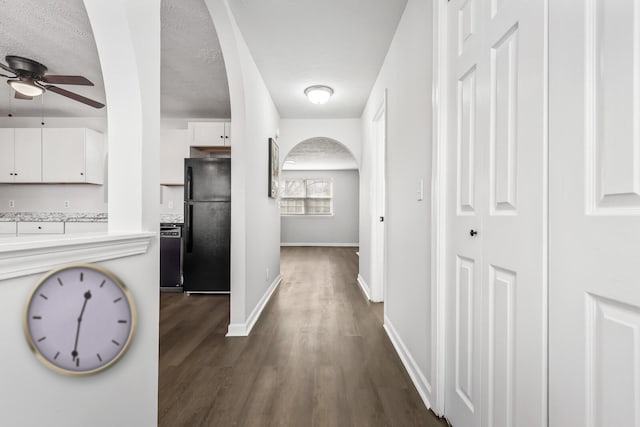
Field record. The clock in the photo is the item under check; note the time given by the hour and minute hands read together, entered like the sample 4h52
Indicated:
12h31
